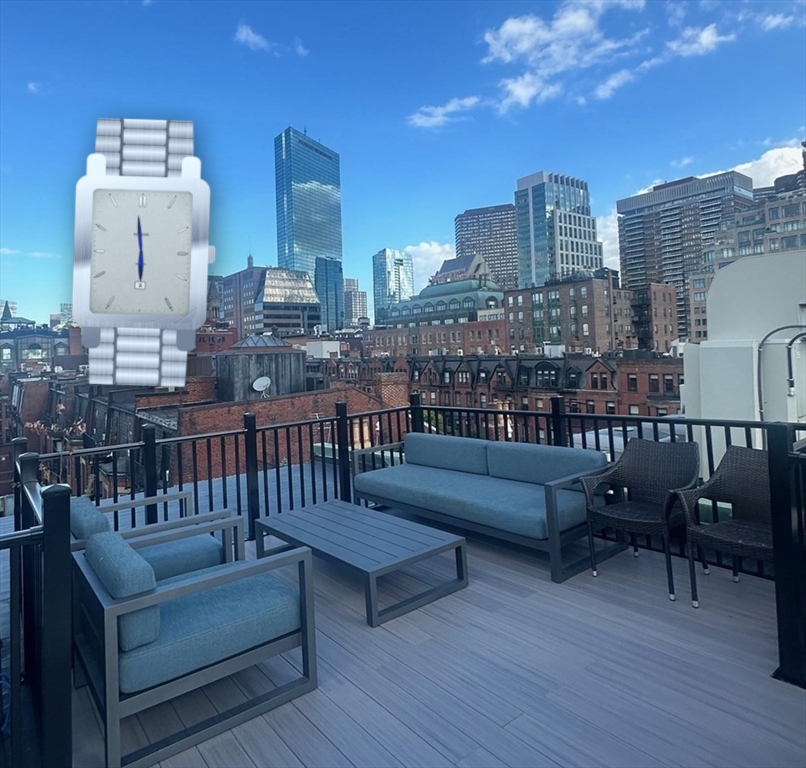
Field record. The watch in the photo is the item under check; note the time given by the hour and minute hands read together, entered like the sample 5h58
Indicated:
5h59
